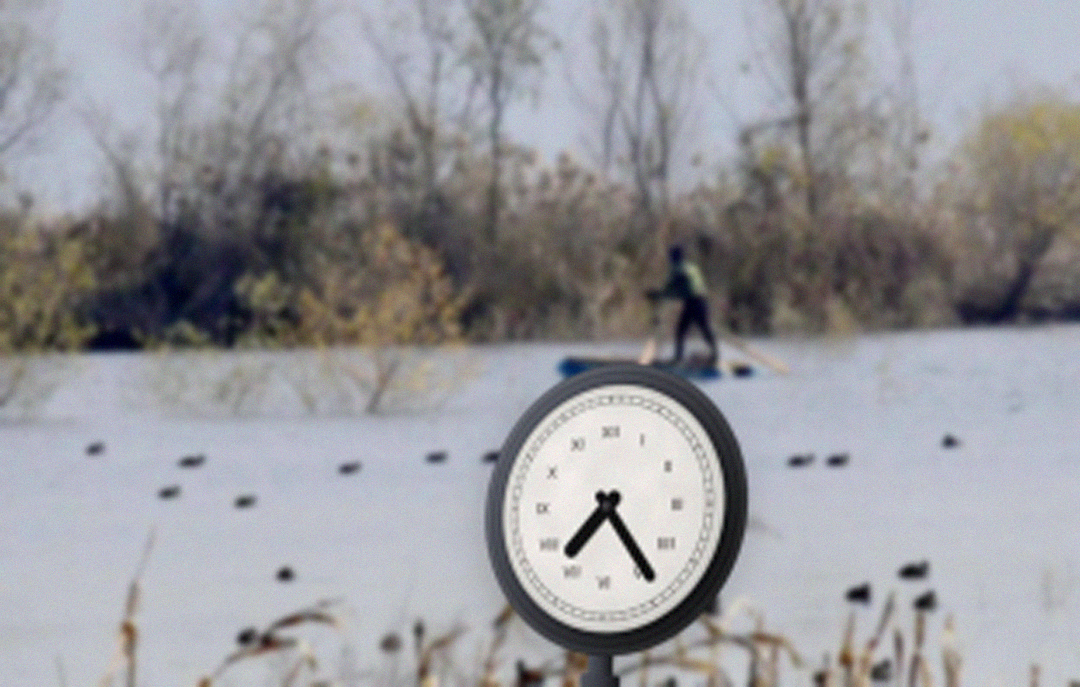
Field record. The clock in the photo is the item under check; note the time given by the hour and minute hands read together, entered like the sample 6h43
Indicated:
7h24
